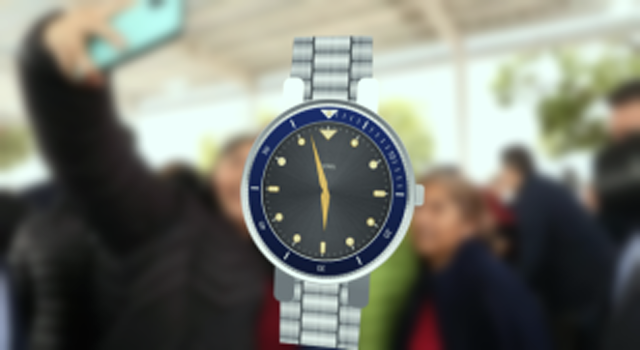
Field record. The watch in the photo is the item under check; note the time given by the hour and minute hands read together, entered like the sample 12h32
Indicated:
5h57
